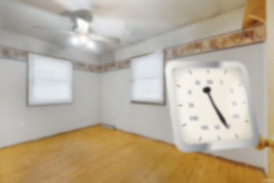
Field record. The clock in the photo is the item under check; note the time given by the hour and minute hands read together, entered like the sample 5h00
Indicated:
11h26
